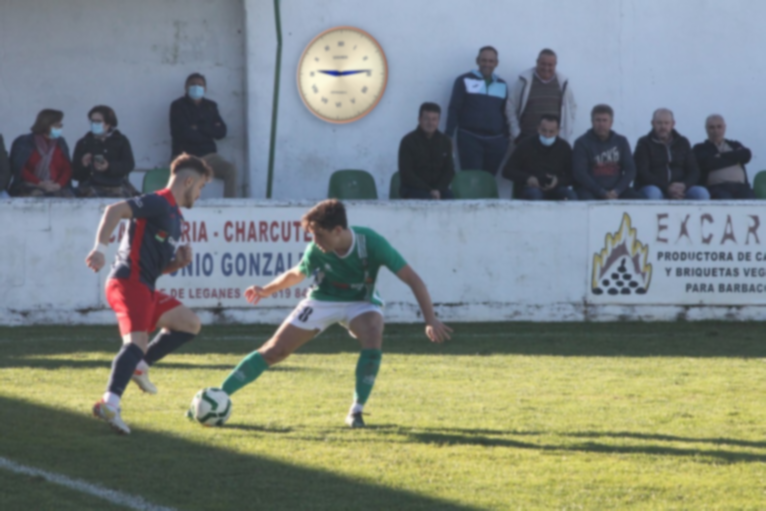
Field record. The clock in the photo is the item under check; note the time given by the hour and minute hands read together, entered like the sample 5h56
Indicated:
9h14
